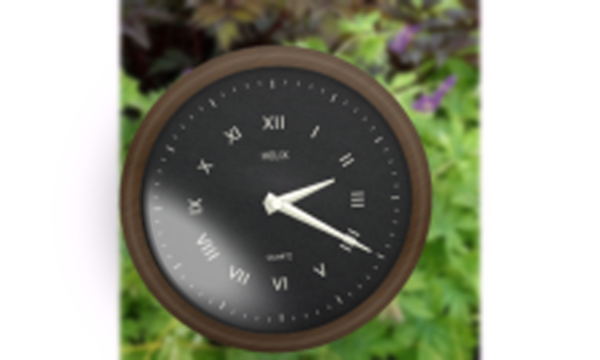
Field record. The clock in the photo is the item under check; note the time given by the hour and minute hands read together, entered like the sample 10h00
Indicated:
2h20
